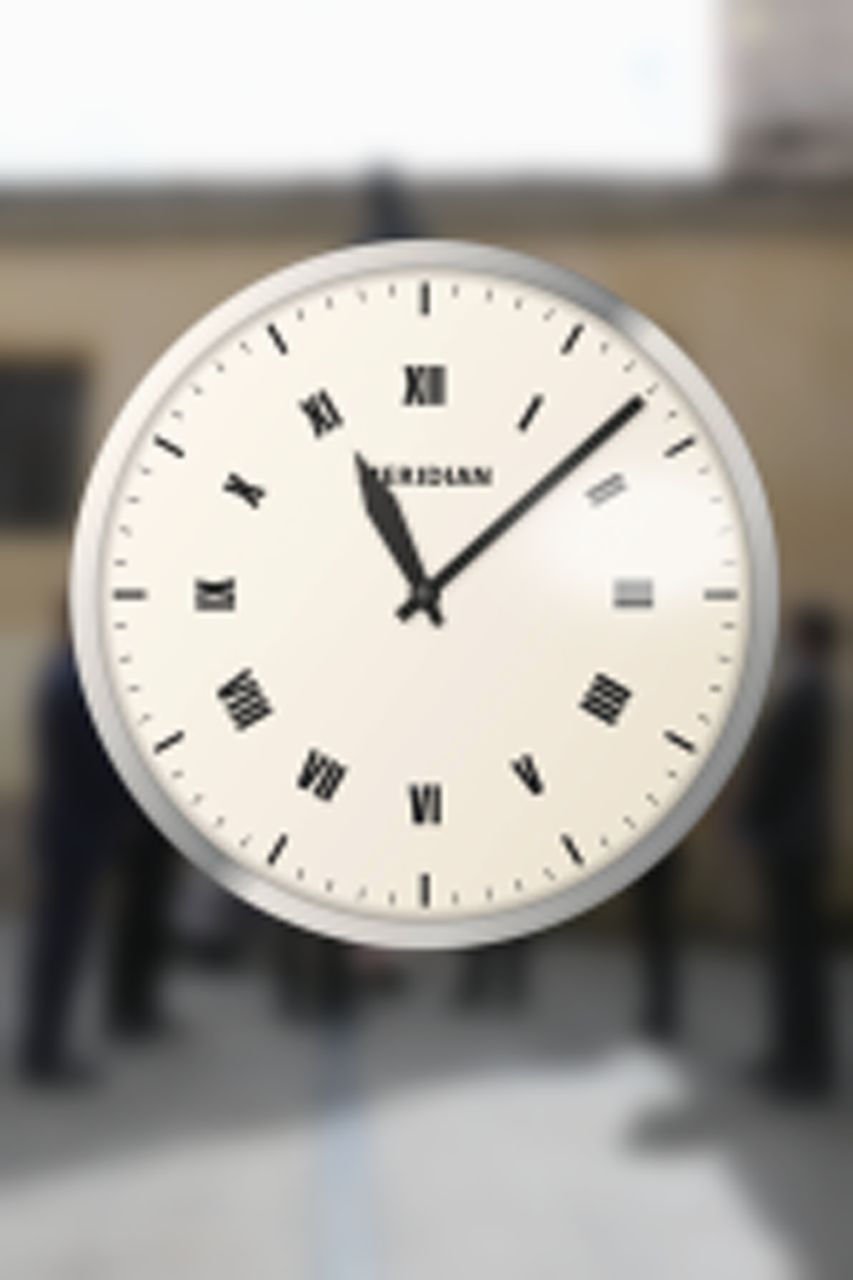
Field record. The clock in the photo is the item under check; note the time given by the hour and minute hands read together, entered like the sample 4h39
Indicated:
11h08
